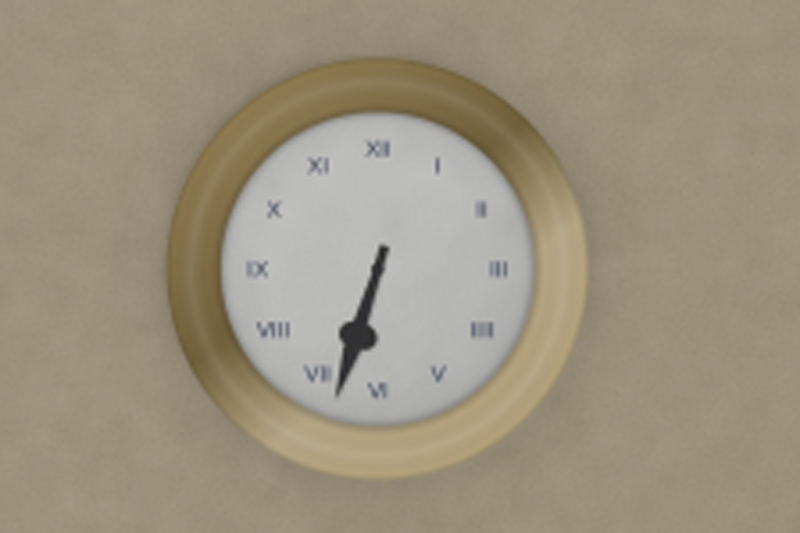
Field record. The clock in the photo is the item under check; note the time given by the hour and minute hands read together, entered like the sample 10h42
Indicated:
6h33
